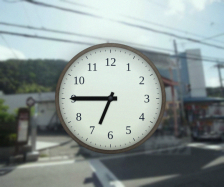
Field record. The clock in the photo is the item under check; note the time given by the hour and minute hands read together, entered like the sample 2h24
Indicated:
6h45
